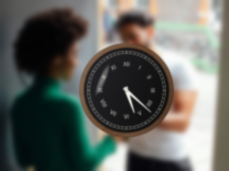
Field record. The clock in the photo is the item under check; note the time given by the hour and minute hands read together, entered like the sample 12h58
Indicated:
5h22
